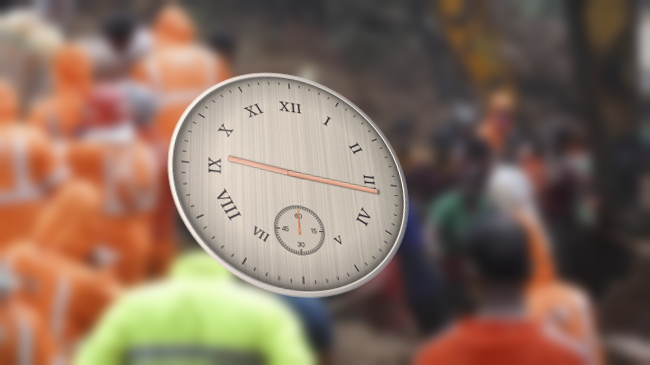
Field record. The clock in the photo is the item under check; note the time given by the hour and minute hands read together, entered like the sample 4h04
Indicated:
9h16
